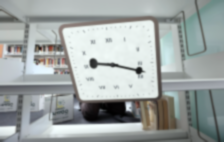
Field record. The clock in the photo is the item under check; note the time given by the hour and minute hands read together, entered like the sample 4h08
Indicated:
9h18
